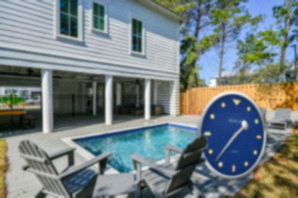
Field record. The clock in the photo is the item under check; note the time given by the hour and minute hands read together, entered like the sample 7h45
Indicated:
1h37
